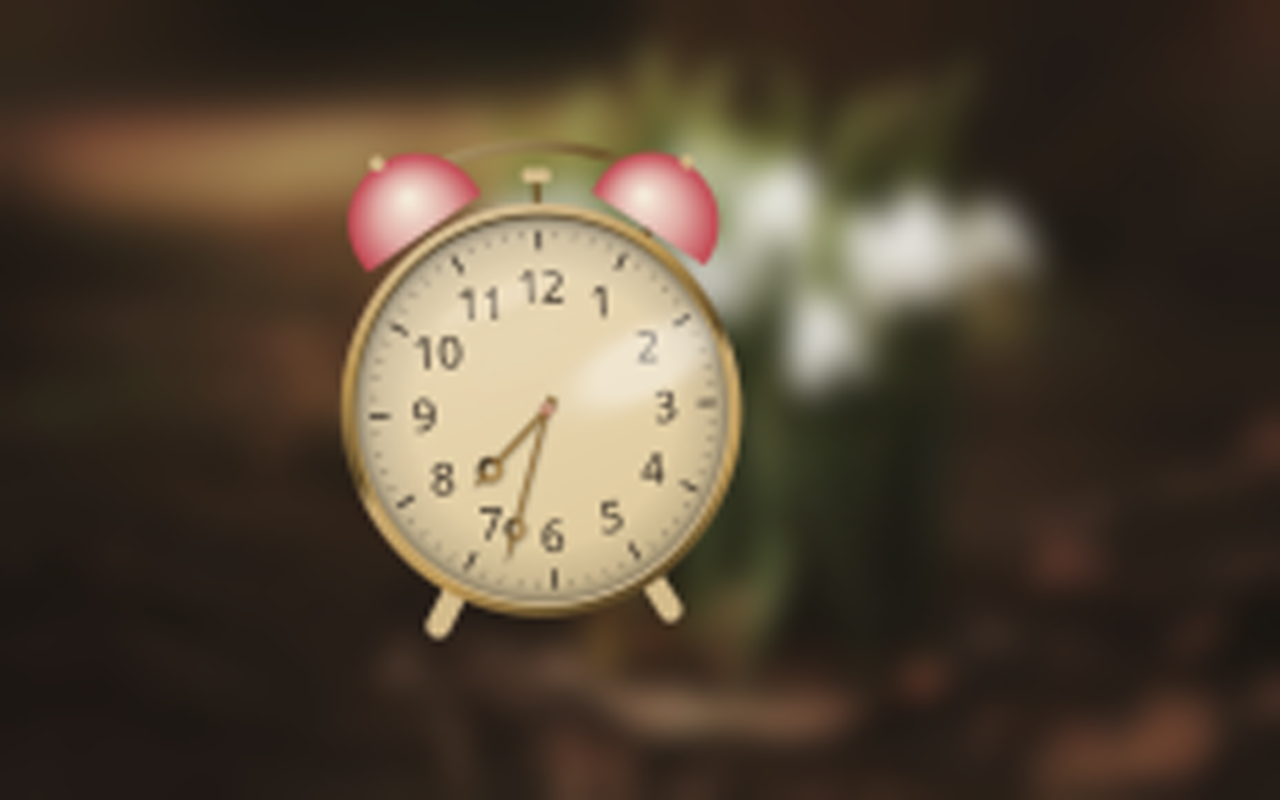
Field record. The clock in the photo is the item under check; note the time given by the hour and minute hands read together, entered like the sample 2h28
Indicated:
7h33
